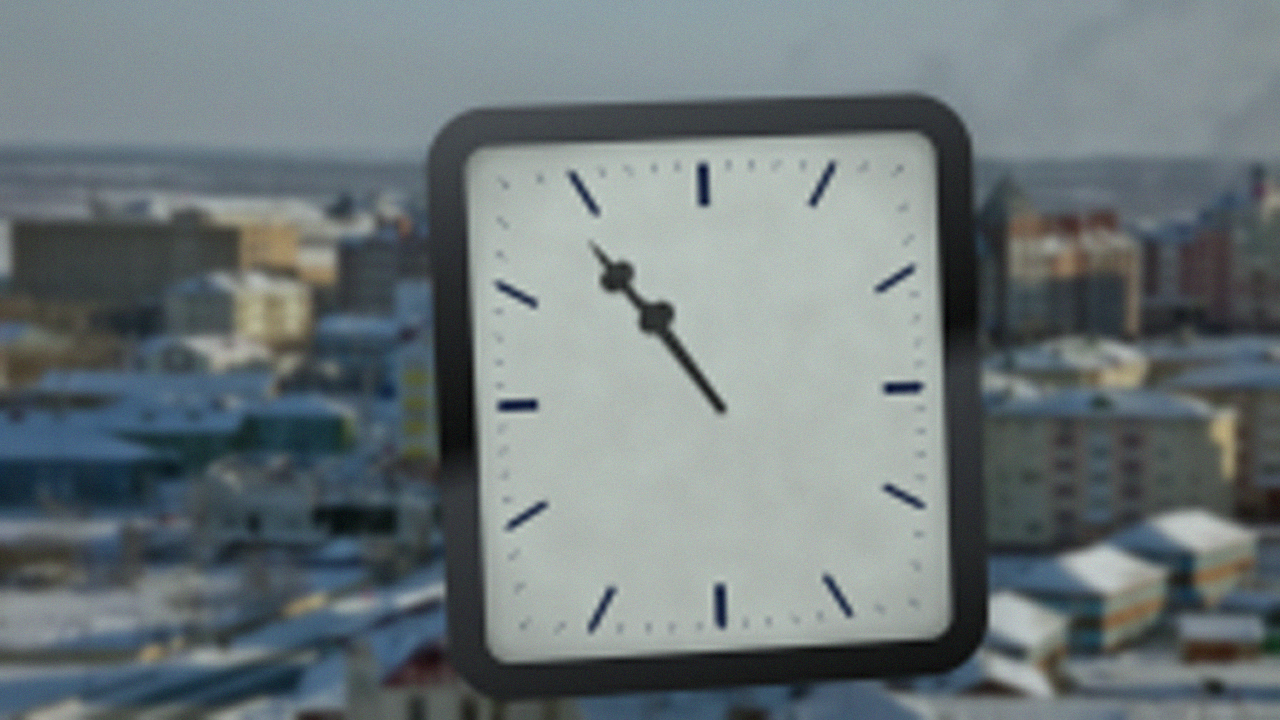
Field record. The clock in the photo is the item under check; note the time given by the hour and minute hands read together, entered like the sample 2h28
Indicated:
10h54
